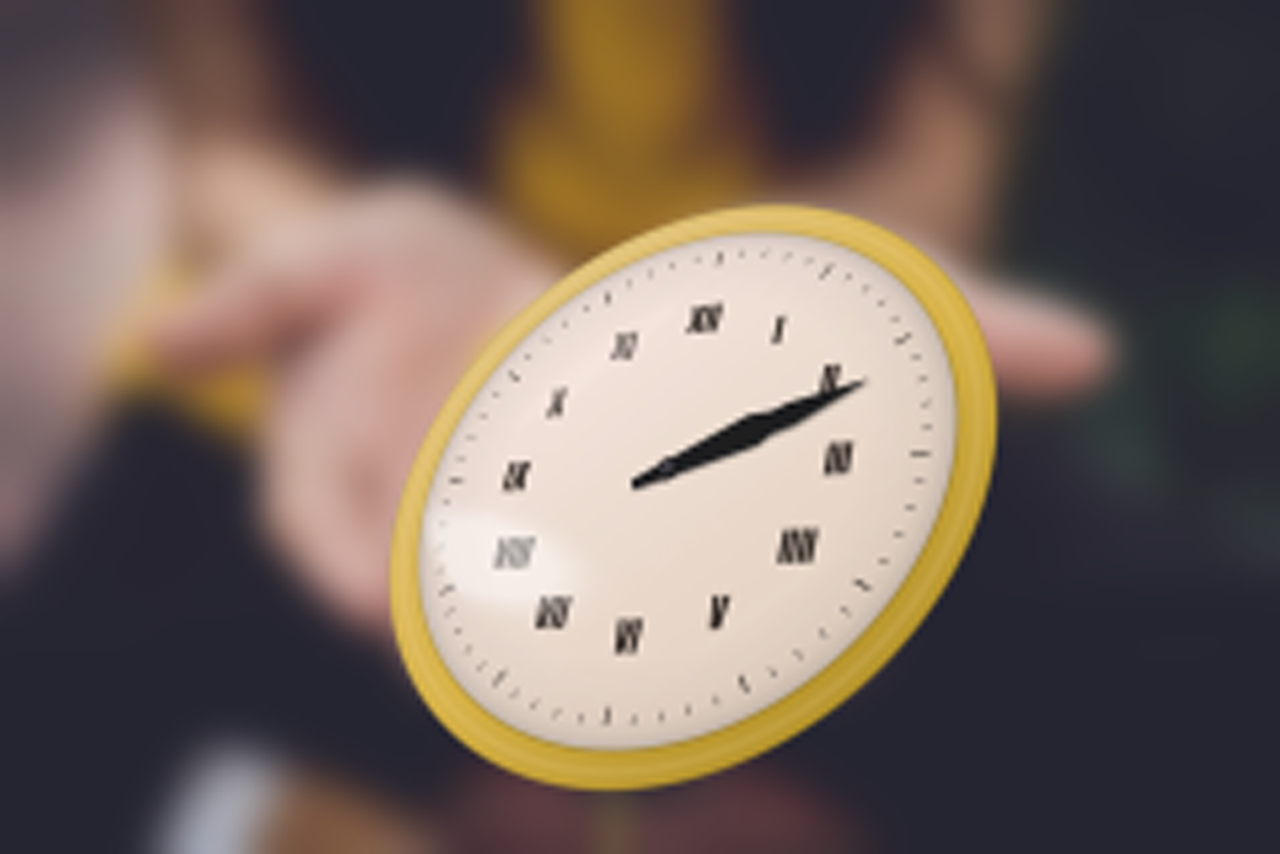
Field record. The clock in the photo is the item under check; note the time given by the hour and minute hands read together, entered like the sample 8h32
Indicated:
2h11
